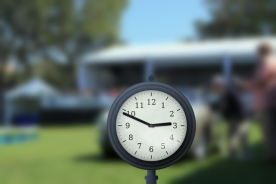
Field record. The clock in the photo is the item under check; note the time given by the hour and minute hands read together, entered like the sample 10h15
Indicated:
2h49
